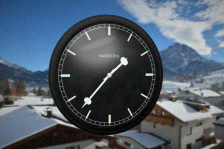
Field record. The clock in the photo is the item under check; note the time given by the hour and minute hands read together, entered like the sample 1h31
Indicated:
1h37
